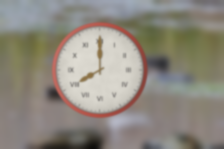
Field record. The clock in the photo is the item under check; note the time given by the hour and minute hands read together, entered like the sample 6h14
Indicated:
8h00
